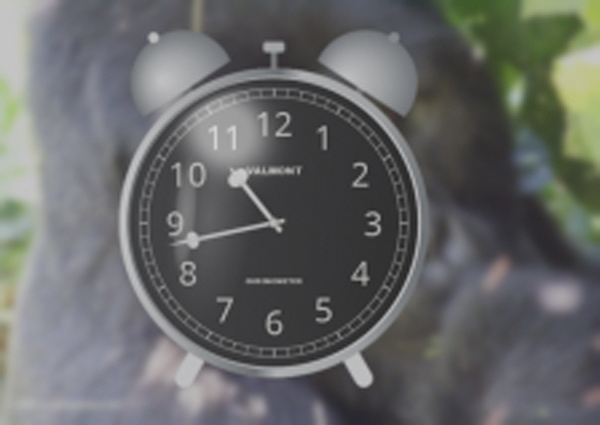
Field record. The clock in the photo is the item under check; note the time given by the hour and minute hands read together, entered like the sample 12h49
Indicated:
10h43
